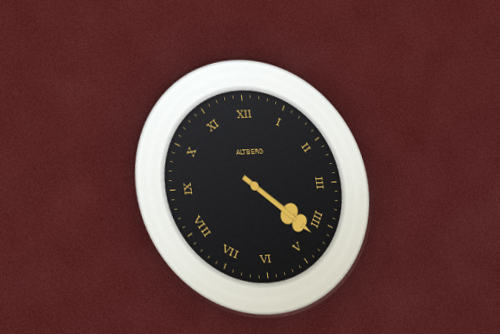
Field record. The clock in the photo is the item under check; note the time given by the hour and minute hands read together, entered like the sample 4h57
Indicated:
4h22
